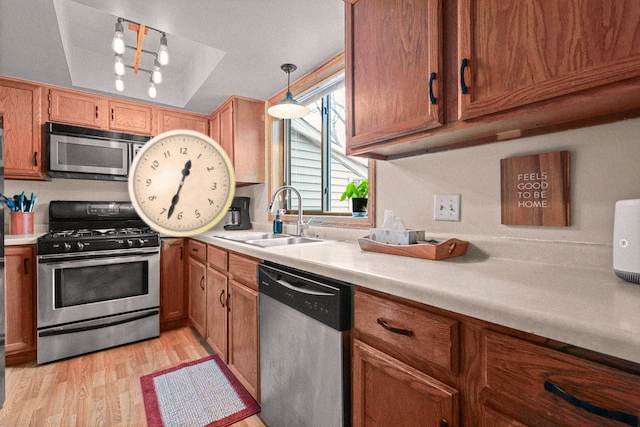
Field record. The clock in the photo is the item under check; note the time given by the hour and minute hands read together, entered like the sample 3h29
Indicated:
12h33
